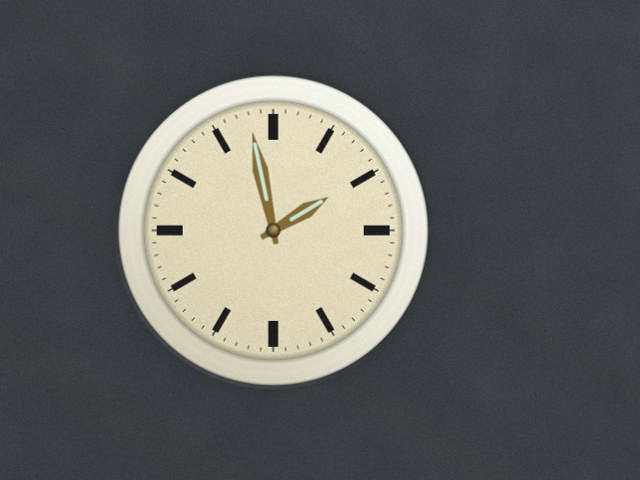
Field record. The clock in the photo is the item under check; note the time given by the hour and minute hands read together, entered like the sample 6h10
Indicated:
1h58
